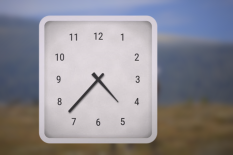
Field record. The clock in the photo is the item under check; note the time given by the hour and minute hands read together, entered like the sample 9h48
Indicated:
4h37
